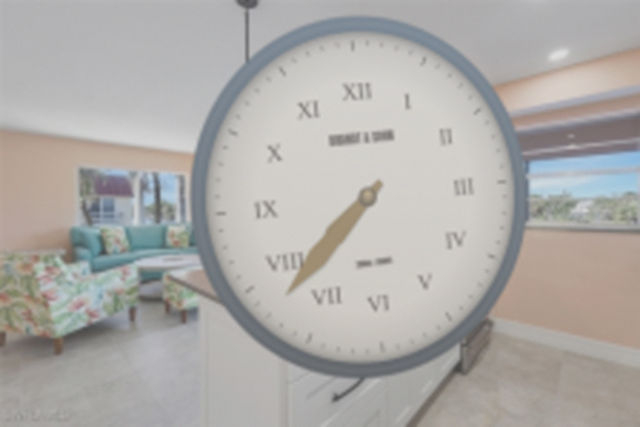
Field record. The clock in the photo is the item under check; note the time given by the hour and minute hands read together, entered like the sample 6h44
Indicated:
7h38
